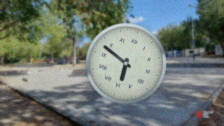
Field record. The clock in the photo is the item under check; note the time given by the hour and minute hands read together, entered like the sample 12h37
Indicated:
5h48
